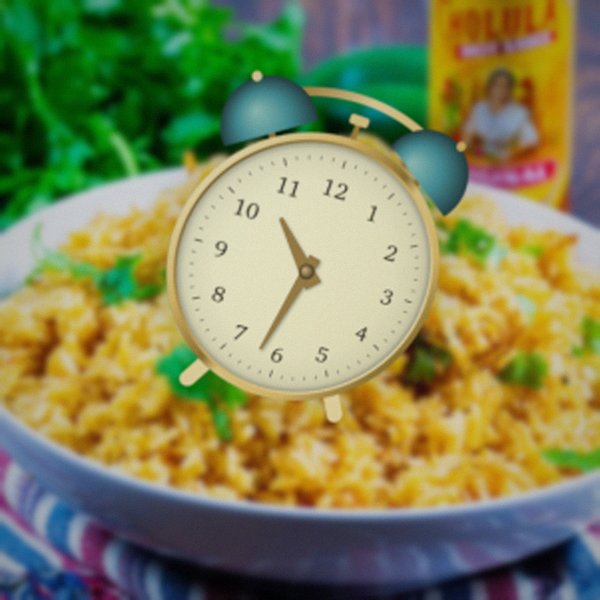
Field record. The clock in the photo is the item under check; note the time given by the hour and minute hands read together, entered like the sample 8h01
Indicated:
10h32
